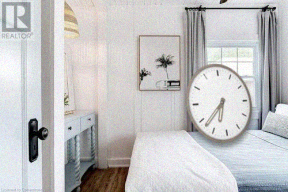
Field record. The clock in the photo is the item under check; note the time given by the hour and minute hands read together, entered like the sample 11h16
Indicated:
6h38
